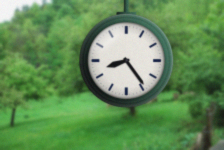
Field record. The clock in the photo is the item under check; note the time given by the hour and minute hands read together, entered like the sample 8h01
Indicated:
8h24
